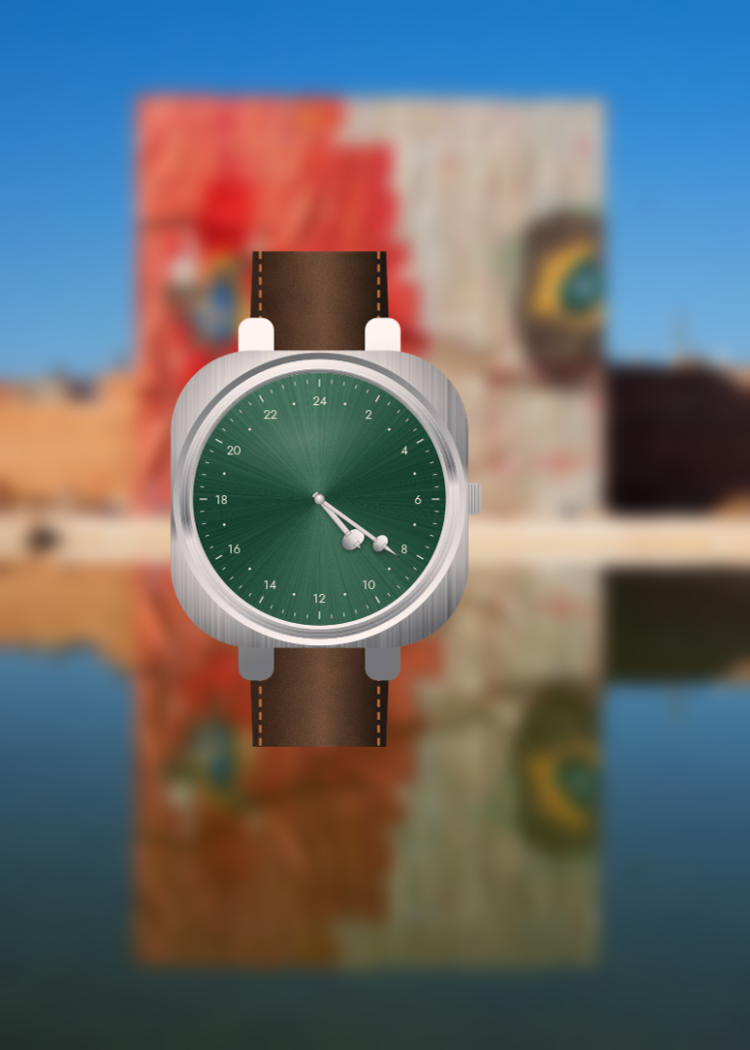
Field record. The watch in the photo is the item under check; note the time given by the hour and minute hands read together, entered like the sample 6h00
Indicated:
9h21
